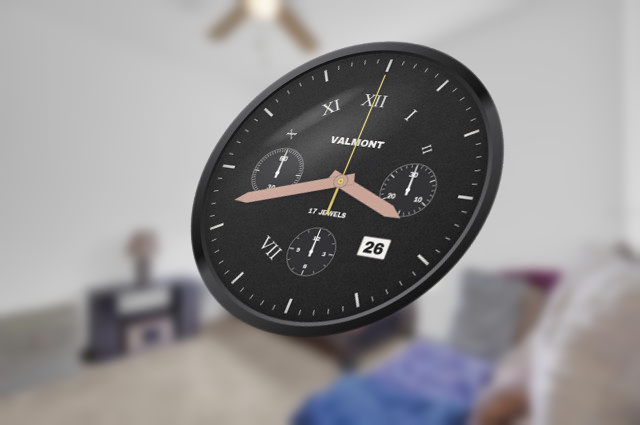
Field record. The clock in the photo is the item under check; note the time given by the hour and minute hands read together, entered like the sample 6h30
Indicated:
3h42
